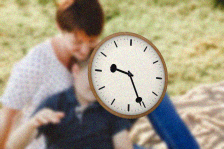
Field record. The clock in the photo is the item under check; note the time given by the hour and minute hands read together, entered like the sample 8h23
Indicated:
9h26
